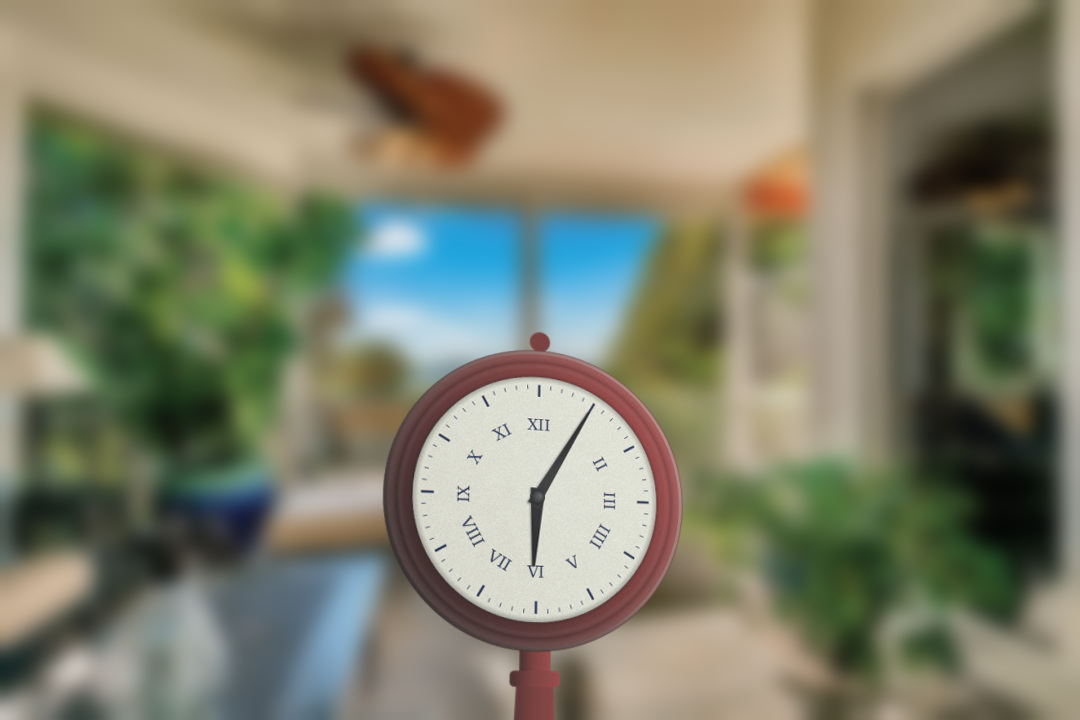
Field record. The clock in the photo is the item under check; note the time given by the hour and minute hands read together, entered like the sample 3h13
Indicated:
6h05
